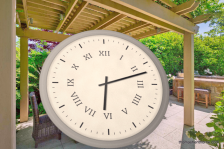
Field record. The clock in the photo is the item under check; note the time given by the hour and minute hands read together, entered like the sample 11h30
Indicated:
6h12
